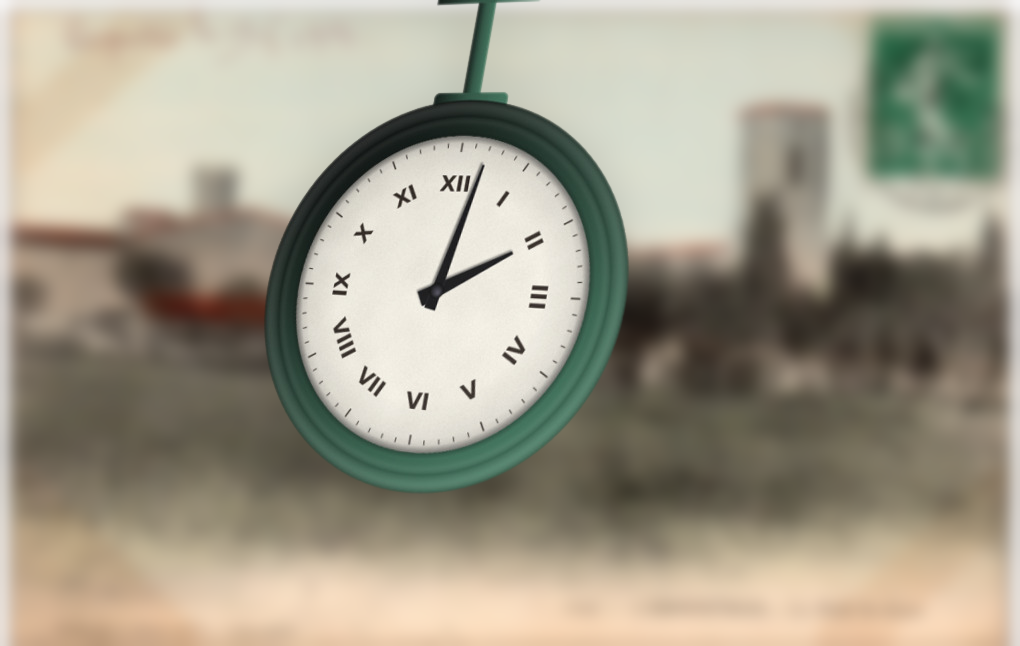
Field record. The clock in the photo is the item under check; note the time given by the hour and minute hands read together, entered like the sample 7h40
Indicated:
2h02
